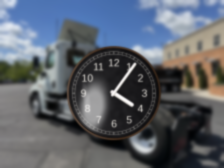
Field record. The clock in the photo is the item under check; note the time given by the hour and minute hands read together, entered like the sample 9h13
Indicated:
4h06
